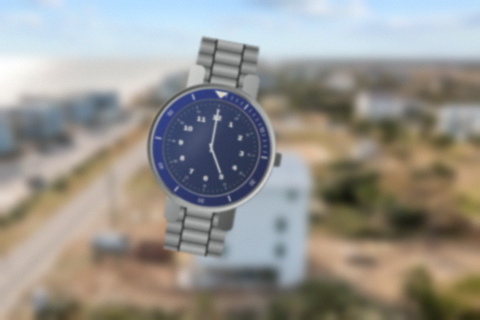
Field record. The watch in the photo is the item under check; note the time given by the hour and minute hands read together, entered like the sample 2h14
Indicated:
5h00
